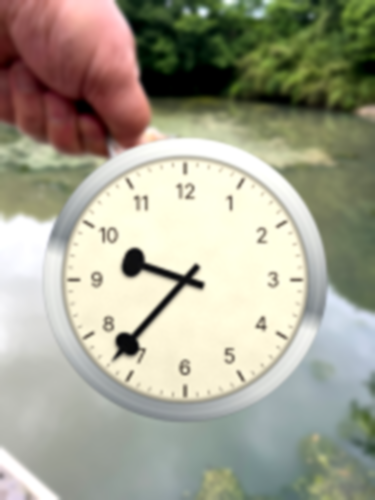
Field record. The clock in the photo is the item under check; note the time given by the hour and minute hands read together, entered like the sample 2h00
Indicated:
9h37
